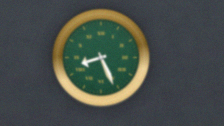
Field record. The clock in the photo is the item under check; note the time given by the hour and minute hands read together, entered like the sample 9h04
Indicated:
8h26
